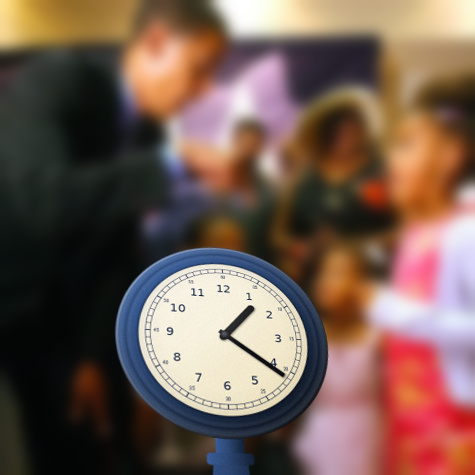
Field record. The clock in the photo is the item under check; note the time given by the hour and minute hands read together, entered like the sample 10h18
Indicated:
1h21
